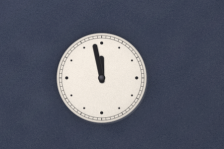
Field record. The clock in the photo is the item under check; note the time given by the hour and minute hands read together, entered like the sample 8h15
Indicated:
11h58
